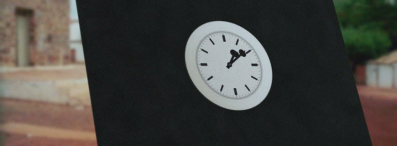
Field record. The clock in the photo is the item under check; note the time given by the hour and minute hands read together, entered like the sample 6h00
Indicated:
1h09
